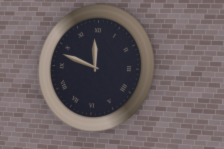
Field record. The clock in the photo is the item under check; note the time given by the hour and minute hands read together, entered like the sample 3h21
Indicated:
11h48
